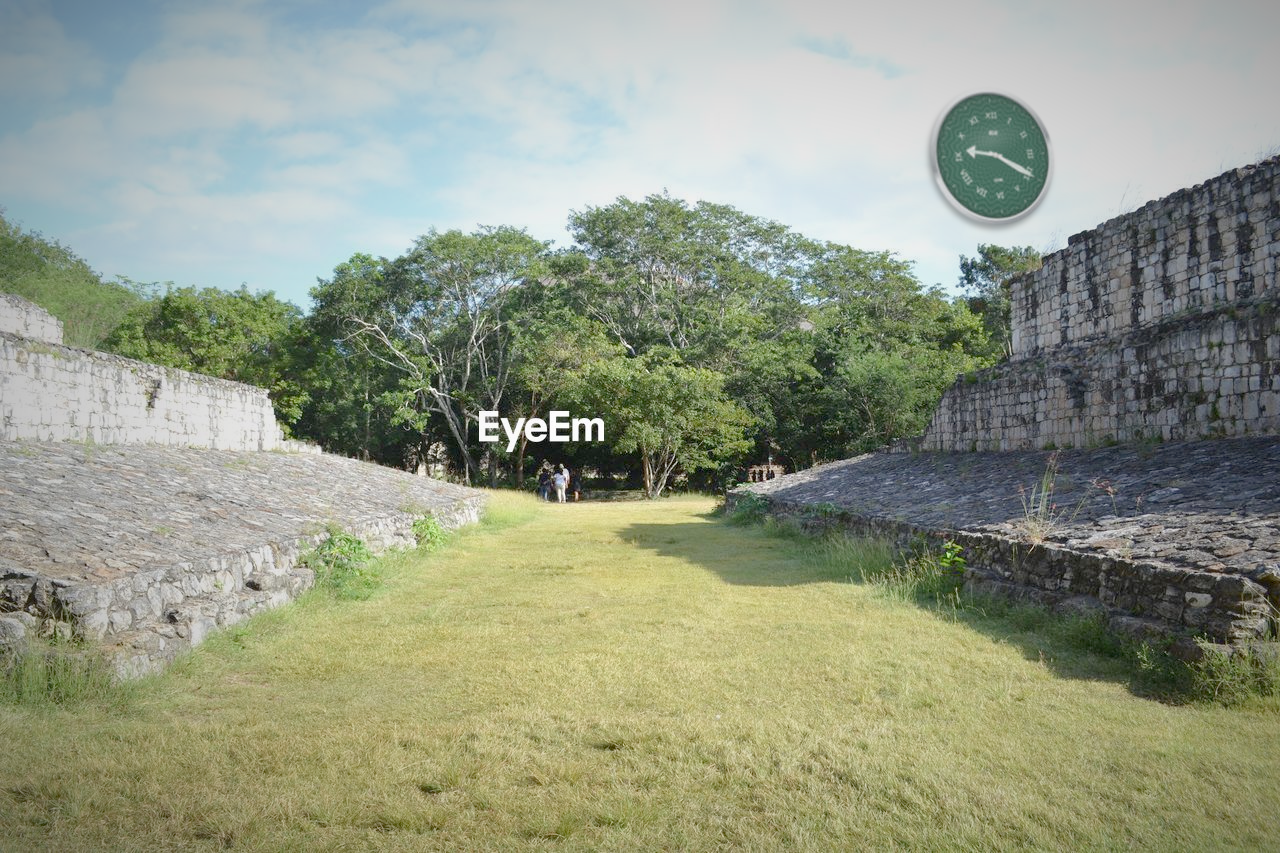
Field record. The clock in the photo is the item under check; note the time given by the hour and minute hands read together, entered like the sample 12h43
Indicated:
9h20
